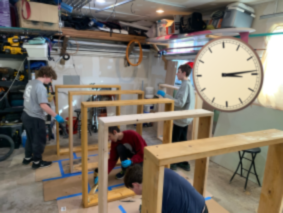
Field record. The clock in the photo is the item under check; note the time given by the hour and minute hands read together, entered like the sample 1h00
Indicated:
3h14
